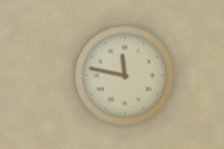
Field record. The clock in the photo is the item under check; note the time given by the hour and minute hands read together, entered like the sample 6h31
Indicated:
11h47
